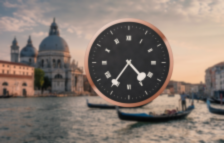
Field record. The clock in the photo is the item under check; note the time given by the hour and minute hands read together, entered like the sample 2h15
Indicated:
4h36
